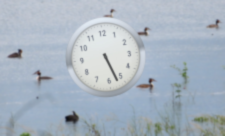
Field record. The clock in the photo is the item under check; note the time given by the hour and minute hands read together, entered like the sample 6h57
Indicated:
5h27
